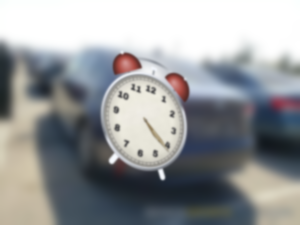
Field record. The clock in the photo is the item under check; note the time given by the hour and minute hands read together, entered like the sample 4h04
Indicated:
4h21
